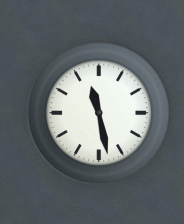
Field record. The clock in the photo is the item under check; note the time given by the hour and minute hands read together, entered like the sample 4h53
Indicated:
11h28
